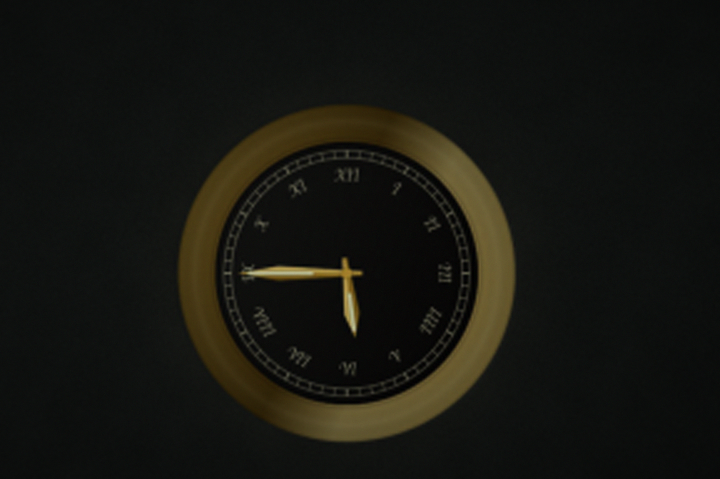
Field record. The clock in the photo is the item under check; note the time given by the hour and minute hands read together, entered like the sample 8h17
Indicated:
5h45
